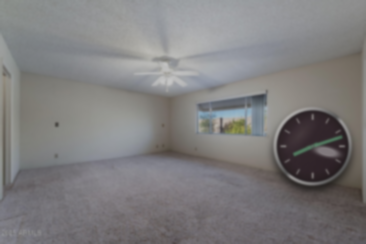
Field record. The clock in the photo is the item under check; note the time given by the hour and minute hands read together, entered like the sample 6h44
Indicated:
8h12
